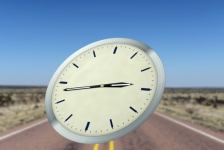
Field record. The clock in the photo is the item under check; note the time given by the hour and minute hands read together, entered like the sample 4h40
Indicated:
2h43
